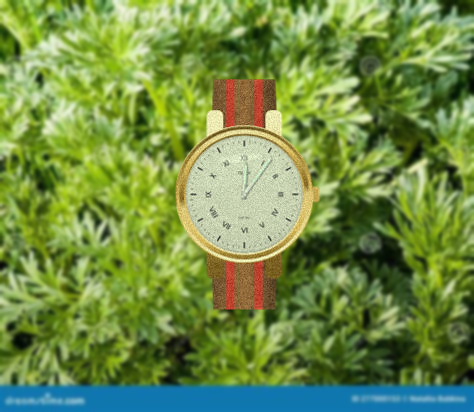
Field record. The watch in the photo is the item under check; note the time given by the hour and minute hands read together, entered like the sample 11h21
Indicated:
12h06
